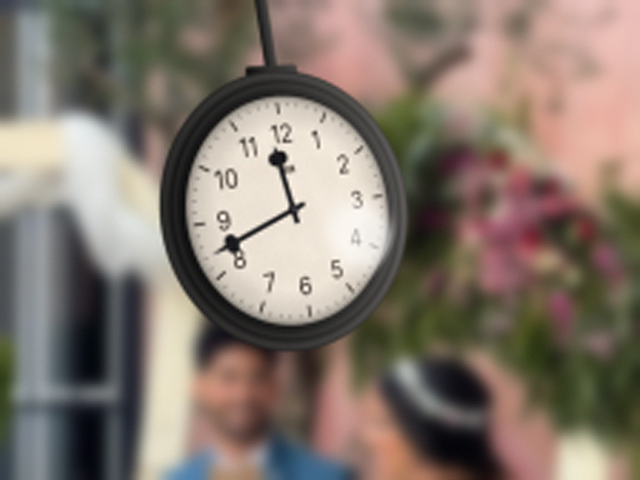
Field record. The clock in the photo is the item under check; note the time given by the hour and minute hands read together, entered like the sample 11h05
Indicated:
11h42
